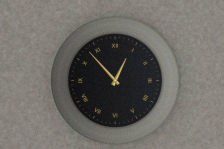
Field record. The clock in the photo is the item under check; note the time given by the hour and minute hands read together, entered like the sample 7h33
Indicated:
12h53
